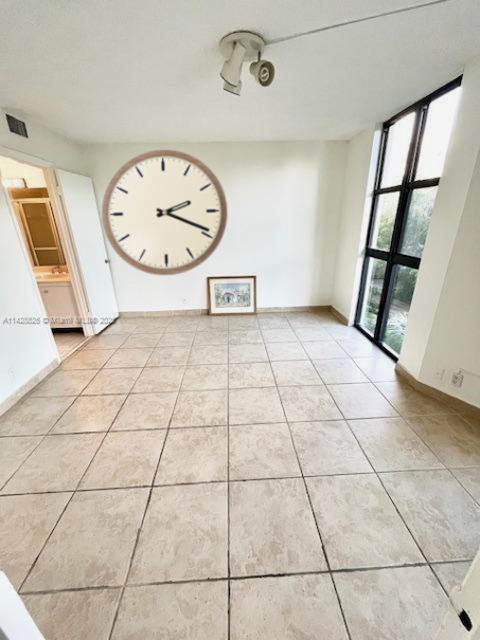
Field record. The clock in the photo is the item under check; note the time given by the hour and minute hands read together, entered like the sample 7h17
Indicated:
2h19
